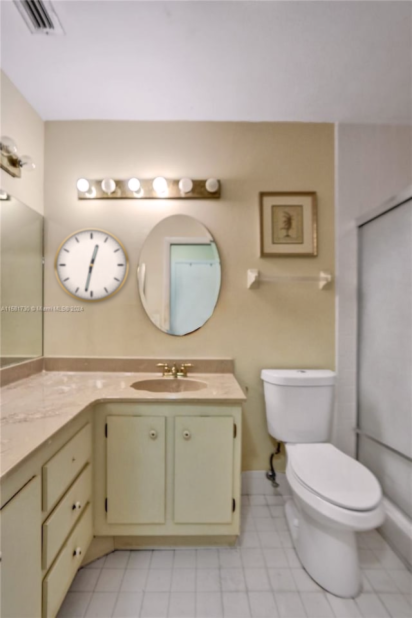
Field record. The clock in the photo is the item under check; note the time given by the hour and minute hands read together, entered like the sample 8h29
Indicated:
12h32
